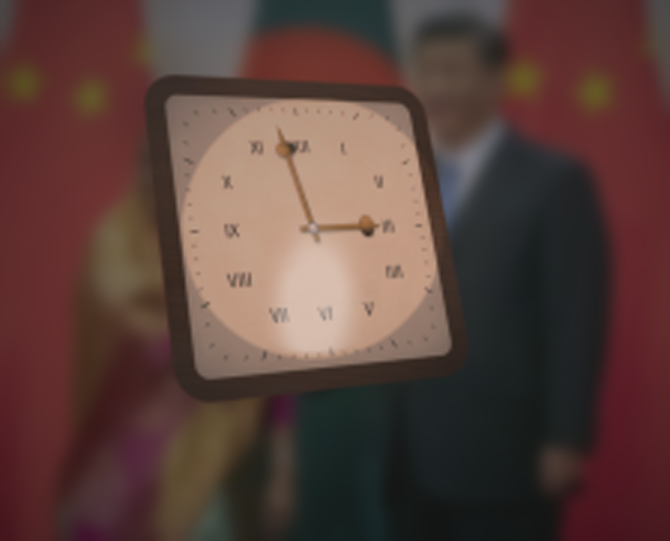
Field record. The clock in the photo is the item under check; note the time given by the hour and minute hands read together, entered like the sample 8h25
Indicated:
2h58
